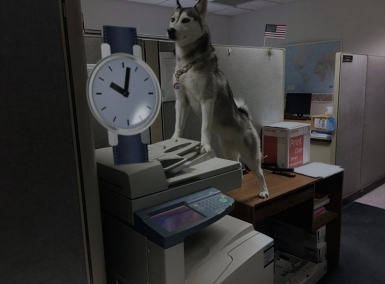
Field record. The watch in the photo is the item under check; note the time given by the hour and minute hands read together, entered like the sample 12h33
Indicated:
10h02
